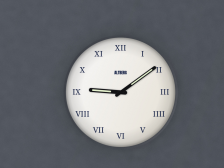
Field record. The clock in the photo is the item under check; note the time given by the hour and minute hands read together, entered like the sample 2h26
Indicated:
9h09
